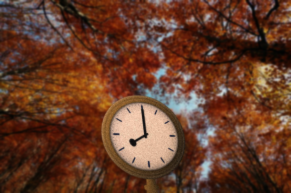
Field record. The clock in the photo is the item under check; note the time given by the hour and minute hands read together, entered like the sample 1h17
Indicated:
8h00
